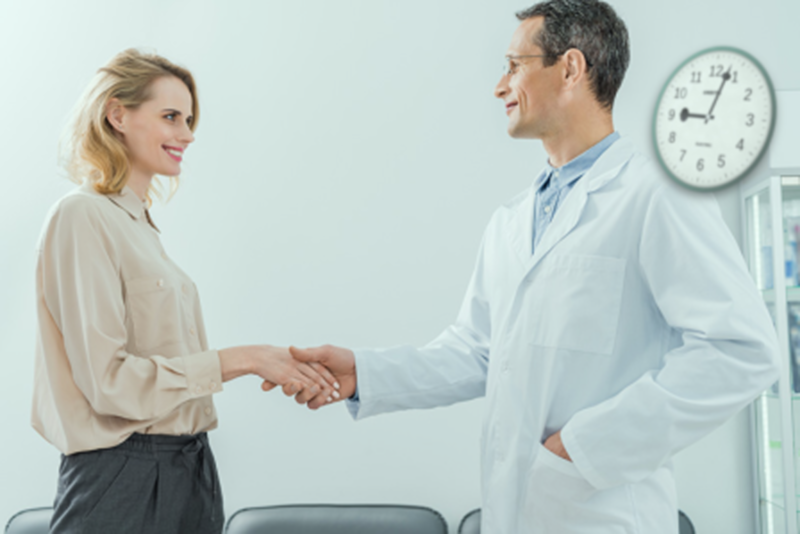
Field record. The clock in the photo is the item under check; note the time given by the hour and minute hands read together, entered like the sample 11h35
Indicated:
9h03
